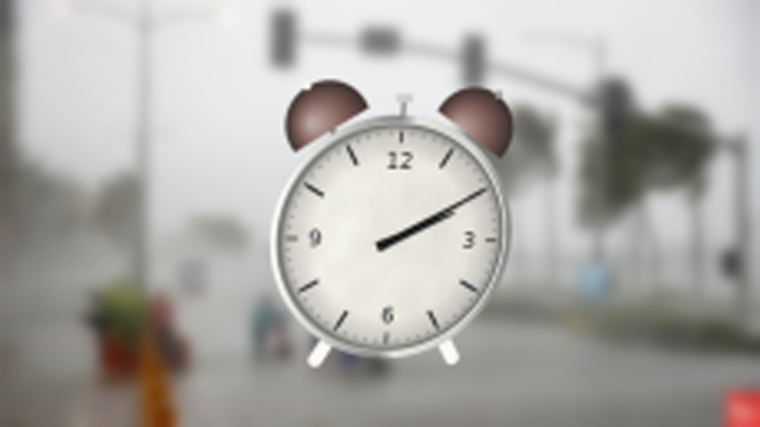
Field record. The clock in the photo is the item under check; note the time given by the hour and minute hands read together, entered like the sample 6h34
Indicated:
2h10
